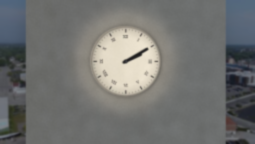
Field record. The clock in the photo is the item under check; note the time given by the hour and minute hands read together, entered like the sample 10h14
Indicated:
2h10
